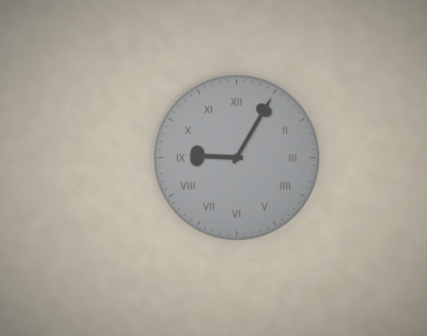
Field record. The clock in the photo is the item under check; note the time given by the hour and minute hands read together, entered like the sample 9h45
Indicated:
9h05
